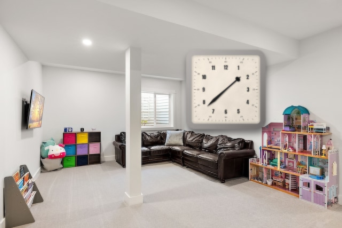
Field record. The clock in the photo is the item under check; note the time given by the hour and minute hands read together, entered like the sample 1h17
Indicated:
1h38
